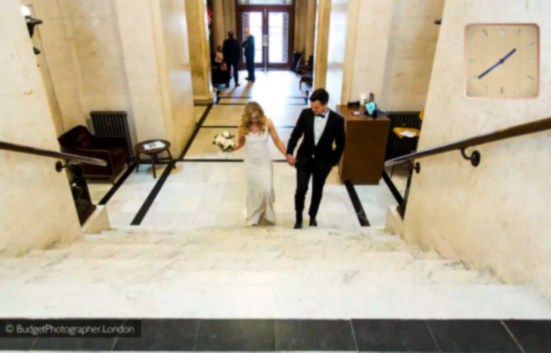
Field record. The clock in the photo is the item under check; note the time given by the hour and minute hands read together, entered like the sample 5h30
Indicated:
1h39
